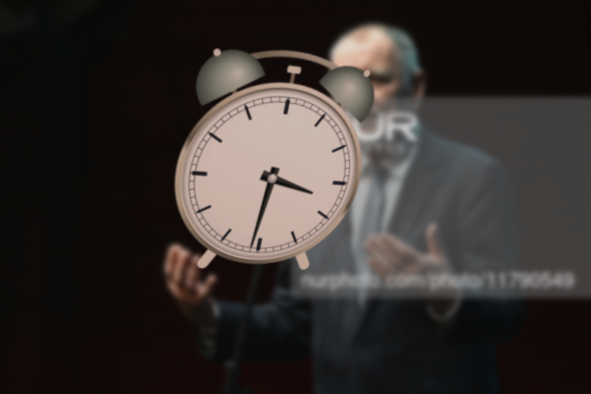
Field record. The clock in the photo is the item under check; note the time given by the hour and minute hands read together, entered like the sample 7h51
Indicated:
3h31
